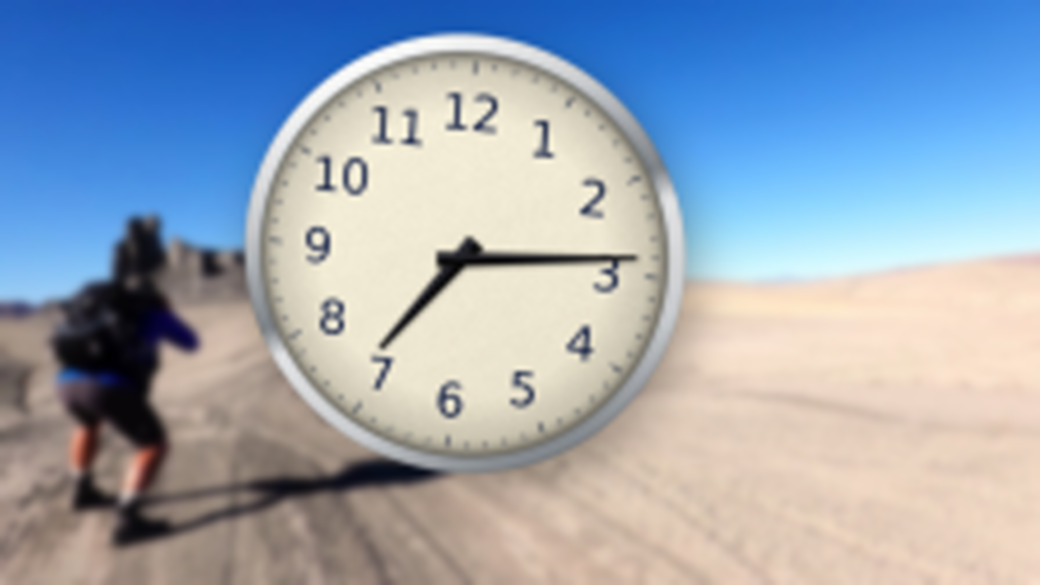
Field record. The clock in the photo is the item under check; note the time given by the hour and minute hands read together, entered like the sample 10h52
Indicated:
7h14
